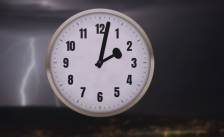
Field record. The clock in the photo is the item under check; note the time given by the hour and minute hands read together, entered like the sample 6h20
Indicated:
2h02
